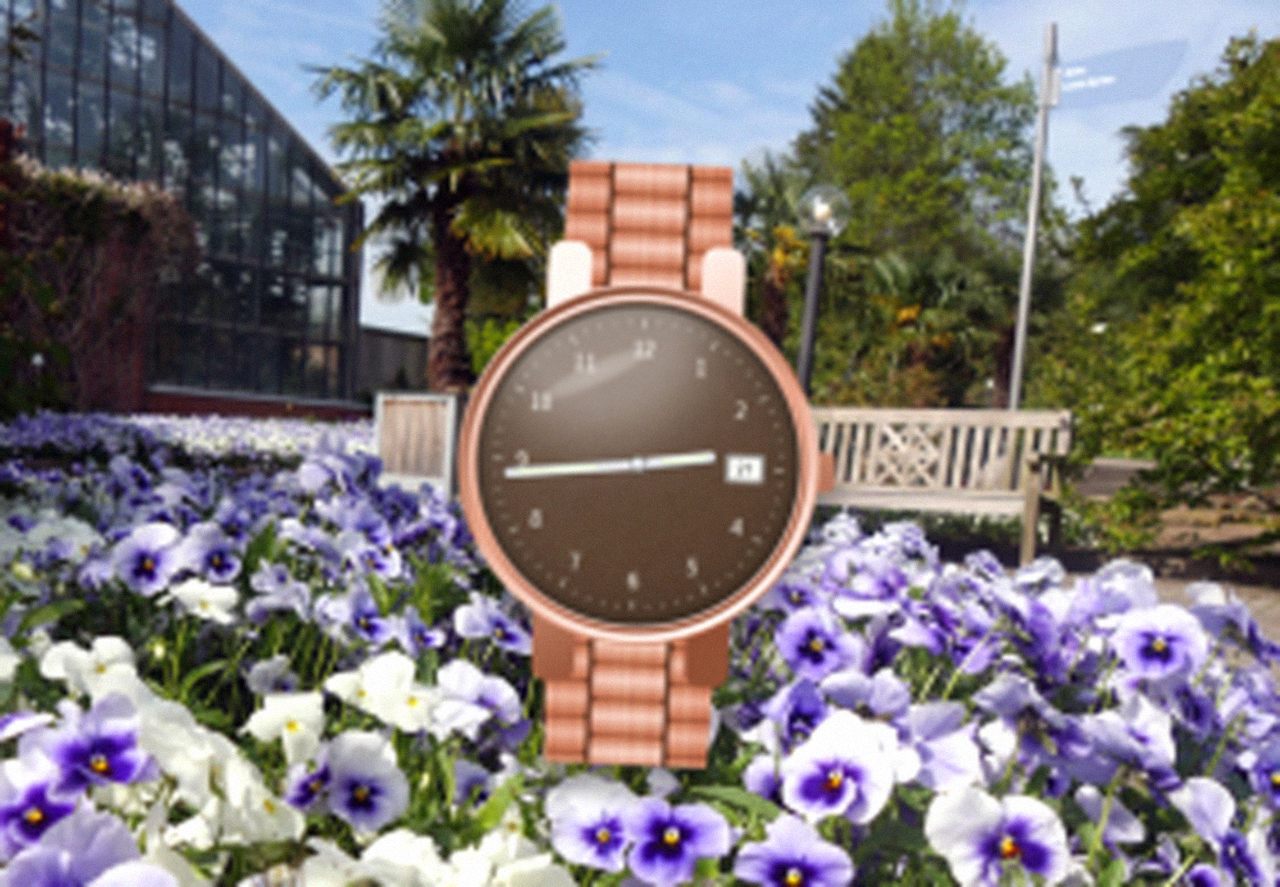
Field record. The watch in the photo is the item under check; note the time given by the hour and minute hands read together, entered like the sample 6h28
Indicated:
2h44
